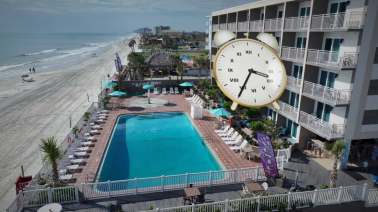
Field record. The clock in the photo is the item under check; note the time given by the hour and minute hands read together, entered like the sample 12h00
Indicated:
3h35
